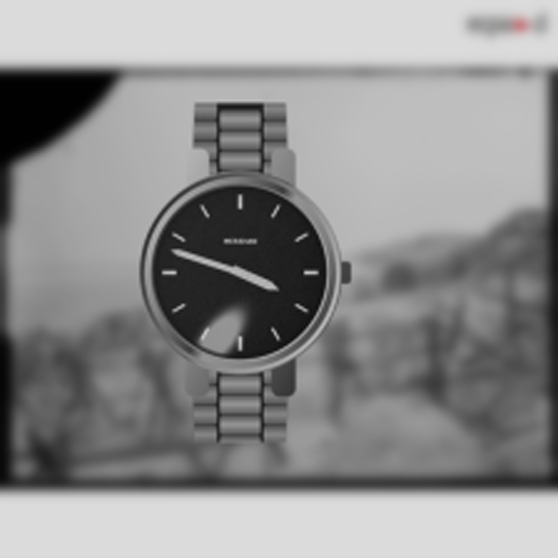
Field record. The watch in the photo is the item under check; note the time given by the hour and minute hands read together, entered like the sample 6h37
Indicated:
3h48
